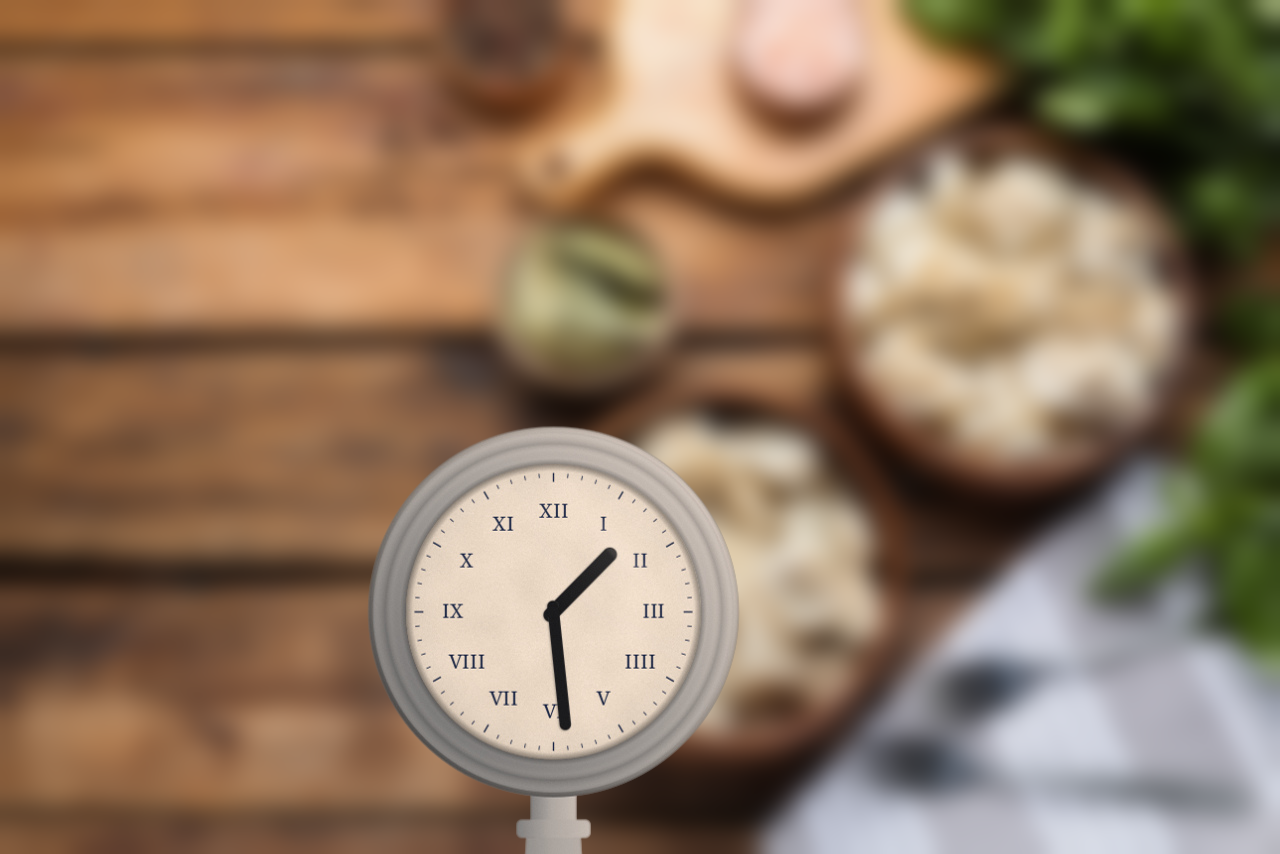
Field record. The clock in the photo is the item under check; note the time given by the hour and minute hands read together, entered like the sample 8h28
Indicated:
1h29
